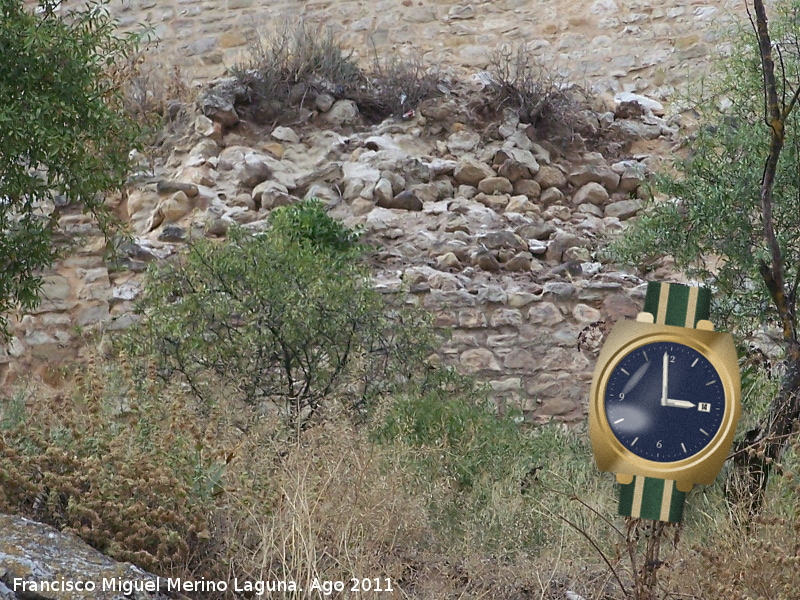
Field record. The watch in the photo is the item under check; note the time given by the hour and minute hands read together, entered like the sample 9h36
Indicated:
2h59
